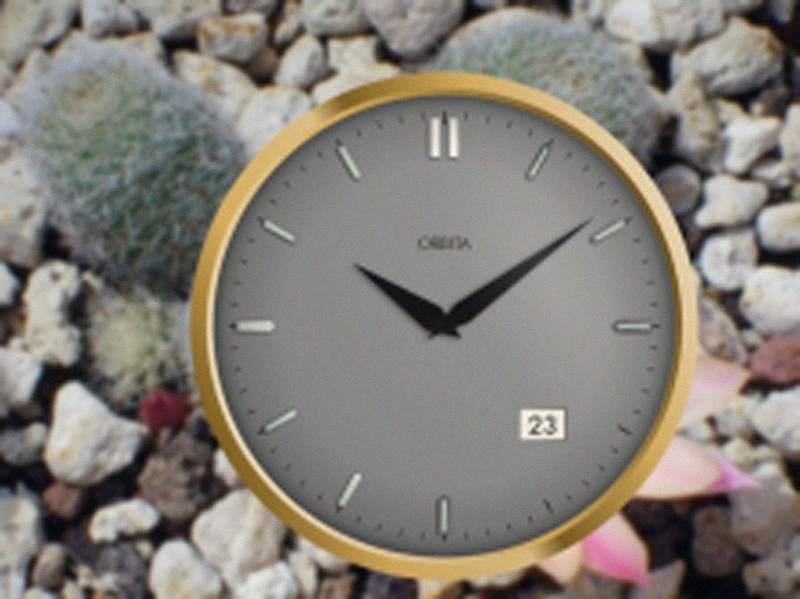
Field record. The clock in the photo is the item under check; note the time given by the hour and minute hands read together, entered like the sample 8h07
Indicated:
10h09
